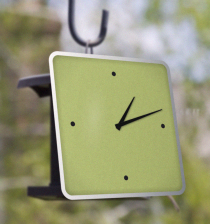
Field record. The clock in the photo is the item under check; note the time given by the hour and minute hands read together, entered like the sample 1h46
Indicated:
1h12
